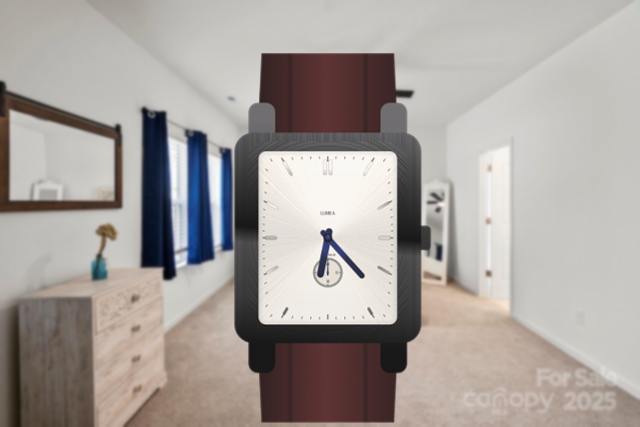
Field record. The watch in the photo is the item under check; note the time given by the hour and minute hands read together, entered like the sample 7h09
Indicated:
6h23
